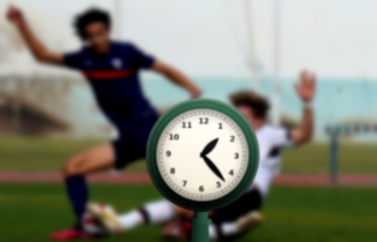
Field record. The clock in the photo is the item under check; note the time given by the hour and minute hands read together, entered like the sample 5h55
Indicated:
1h23
